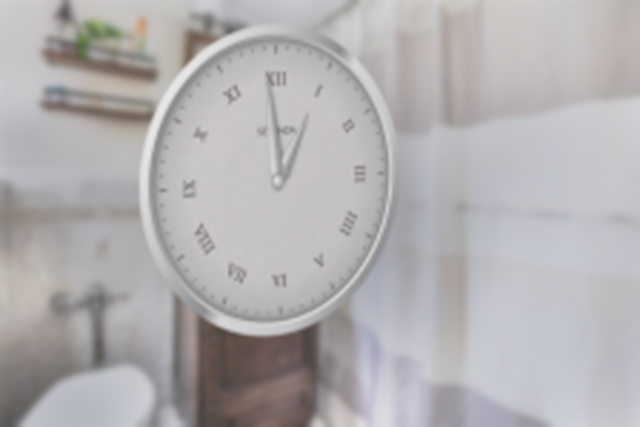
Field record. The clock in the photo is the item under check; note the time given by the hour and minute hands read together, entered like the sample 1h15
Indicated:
12h59
